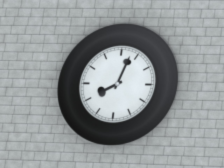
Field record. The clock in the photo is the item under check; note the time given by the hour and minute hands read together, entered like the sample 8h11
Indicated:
8h03
